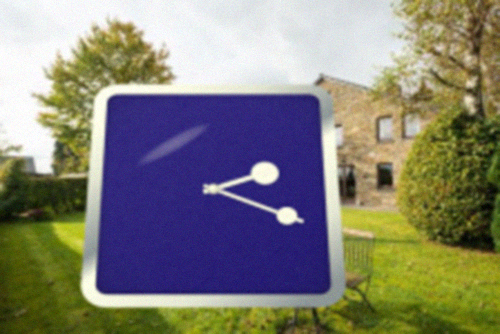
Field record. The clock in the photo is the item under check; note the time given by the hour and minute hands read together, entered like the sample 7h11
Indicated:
2h19
